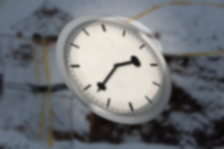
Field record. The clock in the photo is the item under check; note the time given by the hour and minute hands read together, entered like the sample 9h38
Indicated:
2h38
